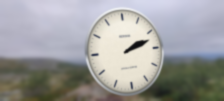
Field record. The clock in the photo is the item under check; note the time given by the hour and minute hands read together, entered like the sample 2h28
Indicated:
2h12
